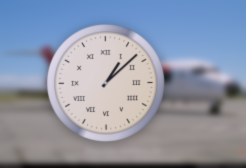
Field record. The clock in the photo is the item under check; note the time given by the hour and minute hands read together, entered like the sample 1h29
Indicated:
1h08
